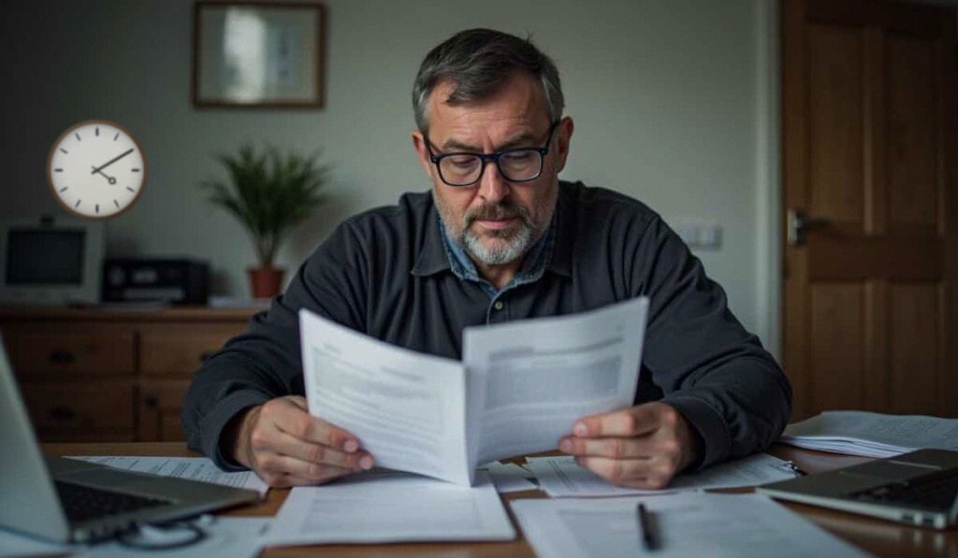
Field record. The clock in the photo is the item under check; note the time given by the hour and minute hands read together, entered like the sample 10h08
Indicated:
4h10
